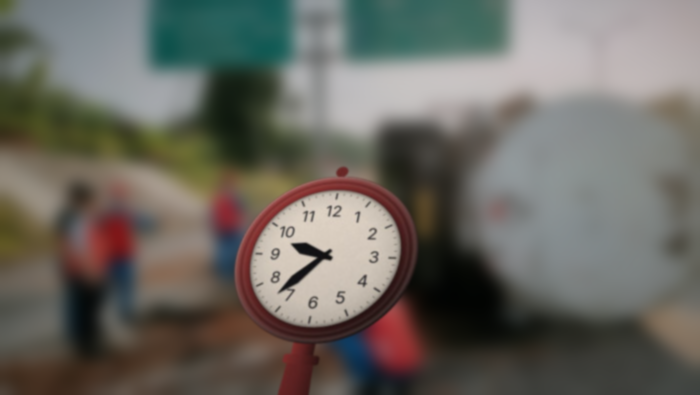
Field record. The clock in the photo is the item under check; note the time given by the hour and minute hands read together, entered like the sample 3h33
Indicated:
9h37
